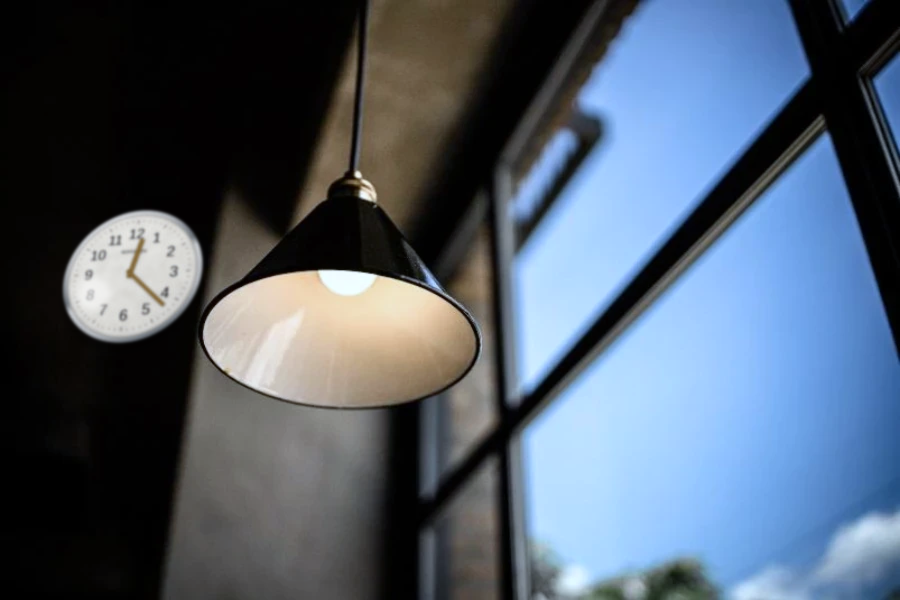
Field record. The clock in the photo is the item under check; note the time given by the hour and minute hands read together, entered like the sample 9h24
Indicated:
12h22
